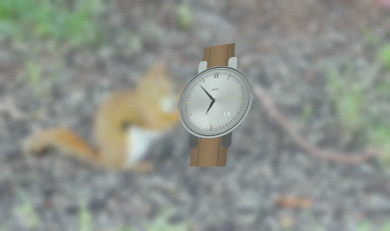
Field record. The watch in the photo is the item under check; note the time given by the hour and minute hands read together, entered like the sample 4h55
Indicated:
6h53
